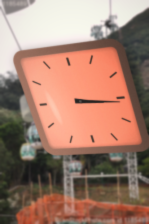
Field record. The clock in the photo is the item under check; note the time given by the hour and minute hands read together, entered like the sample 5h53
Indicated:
3h16
